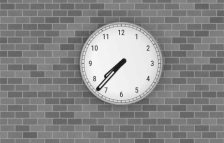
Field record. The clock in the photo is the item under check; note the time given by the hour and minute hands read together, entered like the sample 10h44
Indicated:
7h37
